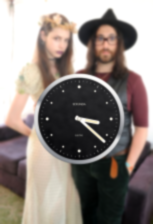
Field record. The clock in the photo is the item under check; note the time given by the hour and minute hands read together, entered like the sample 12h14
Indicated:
3h22
